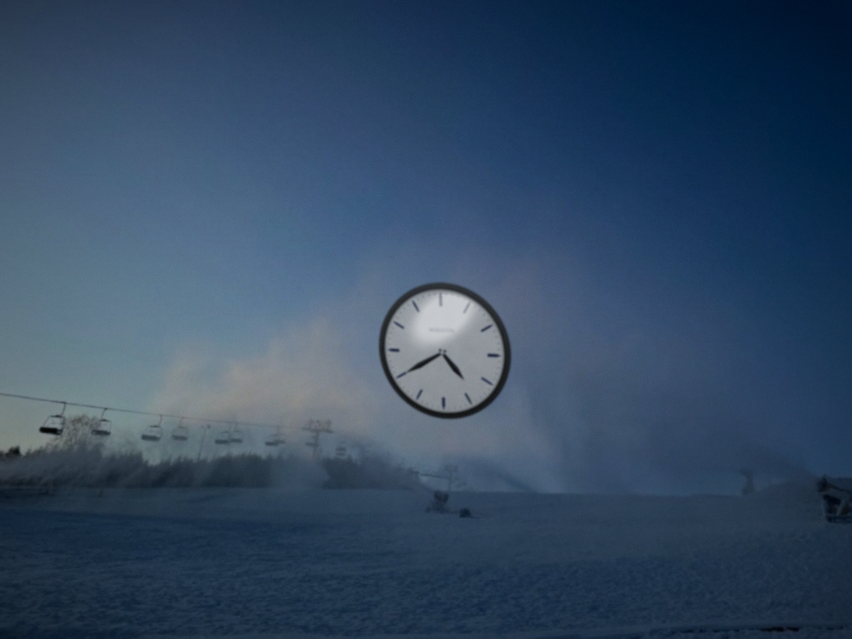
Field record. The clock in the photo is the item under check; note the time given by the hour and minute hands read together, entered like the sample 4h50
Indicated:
4h40
